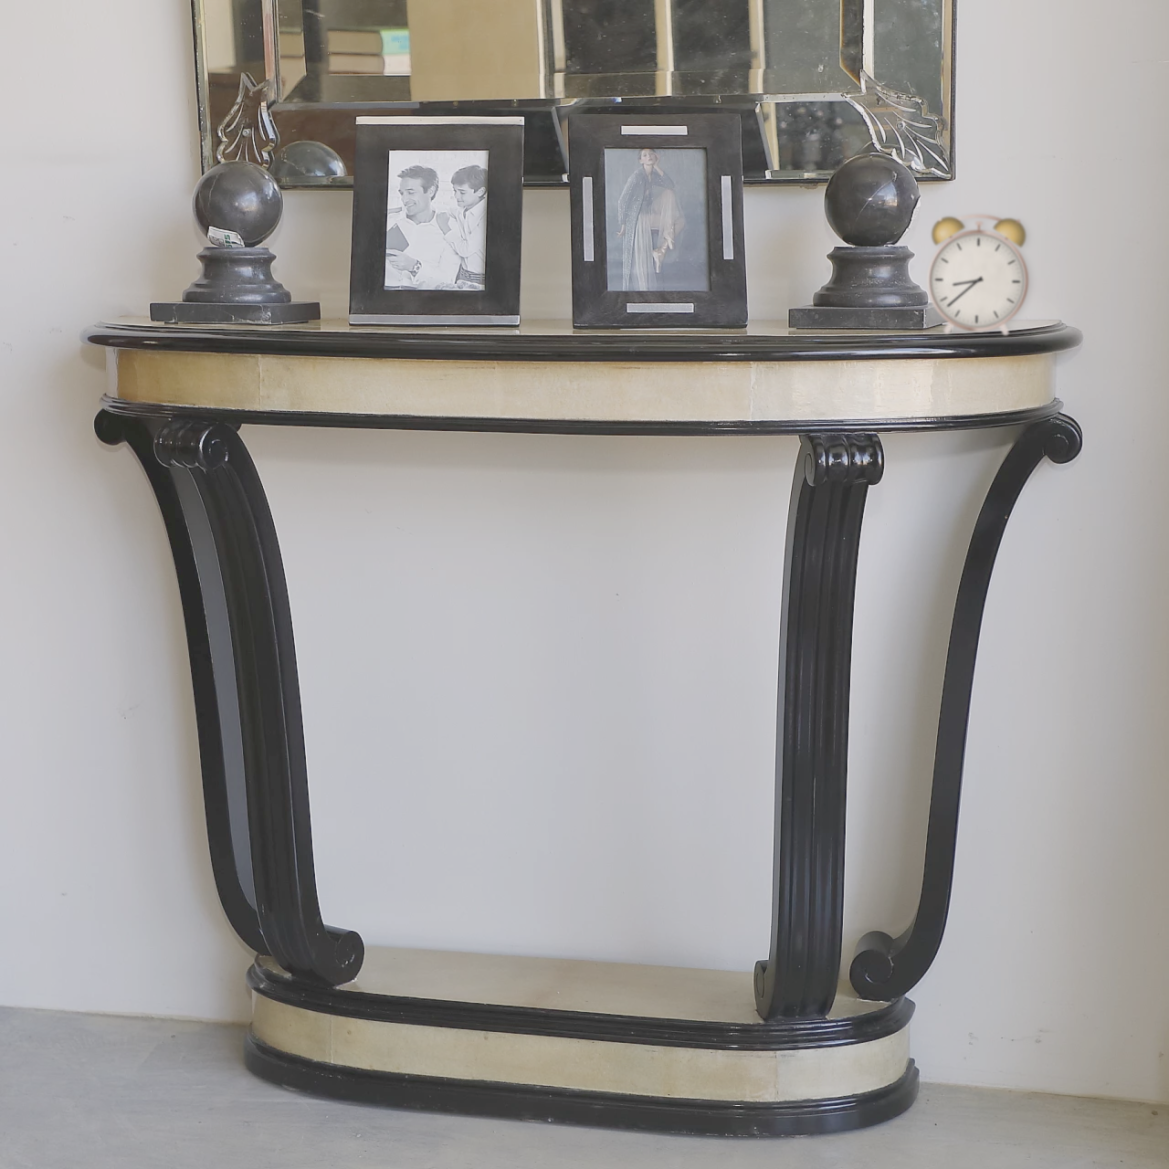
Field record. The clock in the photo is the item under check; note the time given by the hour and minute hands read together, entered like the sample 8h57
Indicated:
8h38
